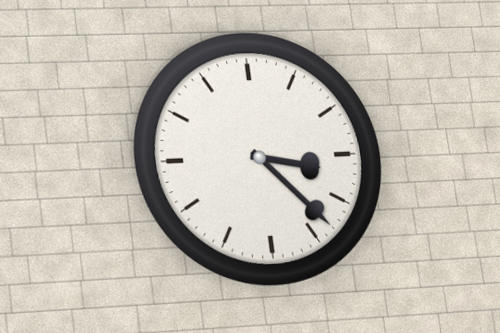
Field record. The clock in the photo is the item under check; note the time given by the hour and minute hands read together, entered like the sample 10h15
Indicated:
3h23
